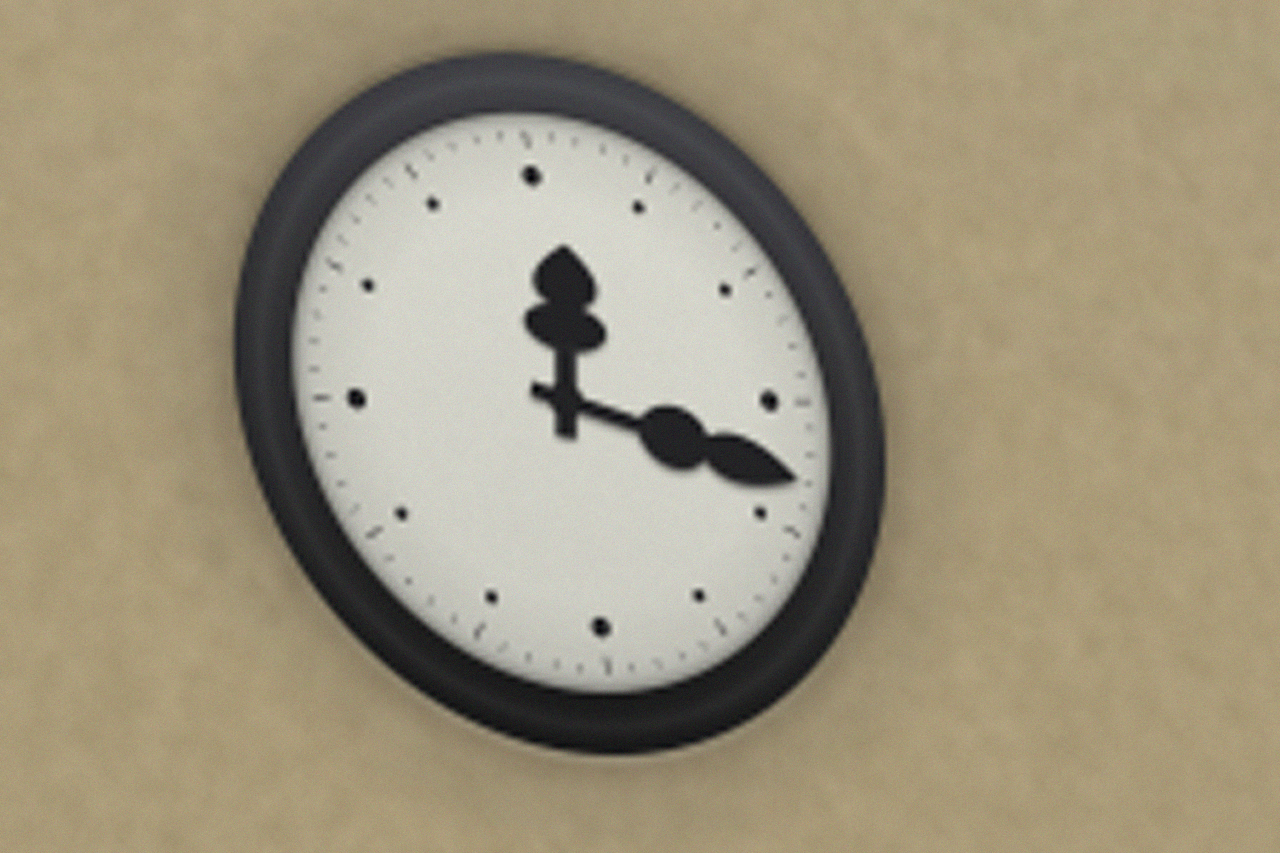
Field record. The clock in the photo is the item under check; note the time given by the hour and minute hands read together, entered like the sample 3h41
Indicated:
12h18
